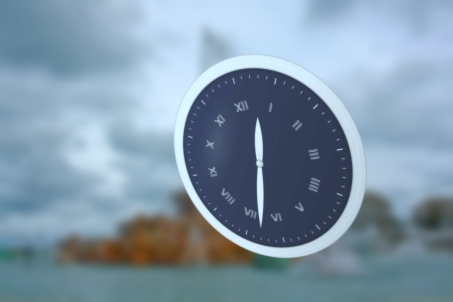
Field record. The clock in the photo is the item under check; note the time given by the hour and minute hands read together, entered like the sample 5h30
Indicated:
12h33
